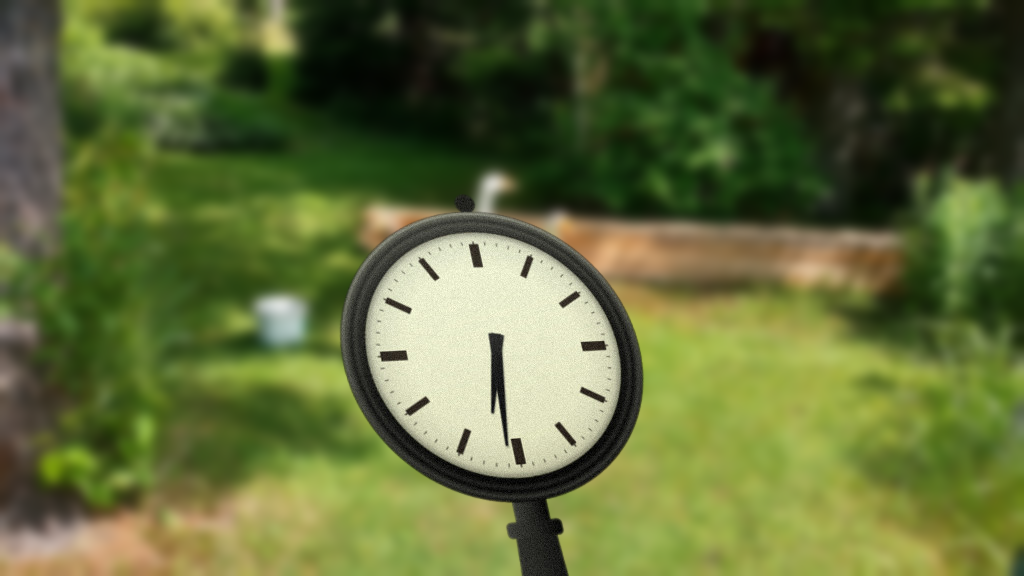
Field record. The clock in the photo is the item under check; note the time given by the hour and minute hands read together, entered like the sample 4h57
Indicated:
6h31
